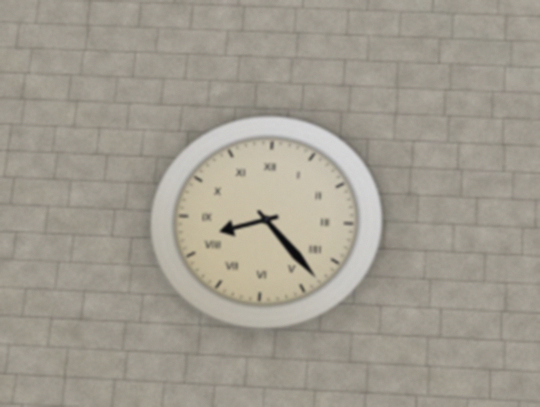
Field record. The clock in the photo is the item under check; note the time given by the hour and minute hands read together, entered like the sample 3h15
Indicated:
8h23
